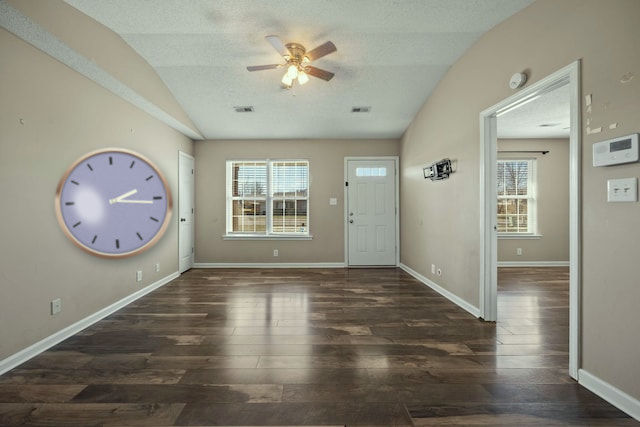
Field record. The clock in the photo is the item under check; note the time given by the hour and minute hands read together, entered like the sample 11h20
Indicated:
2h16
